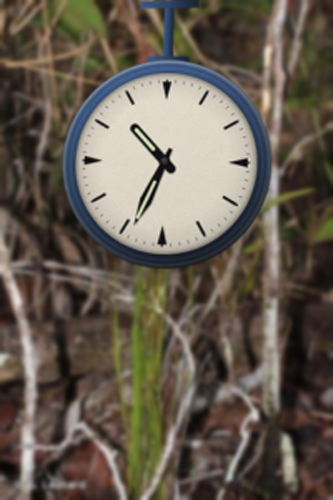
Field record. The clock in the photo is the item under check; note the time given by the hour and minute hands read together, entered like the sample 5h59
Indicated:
10h34
